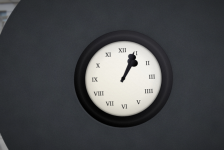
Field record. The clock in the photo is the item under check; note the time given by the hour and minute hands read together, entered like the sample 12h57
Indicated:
1h04
